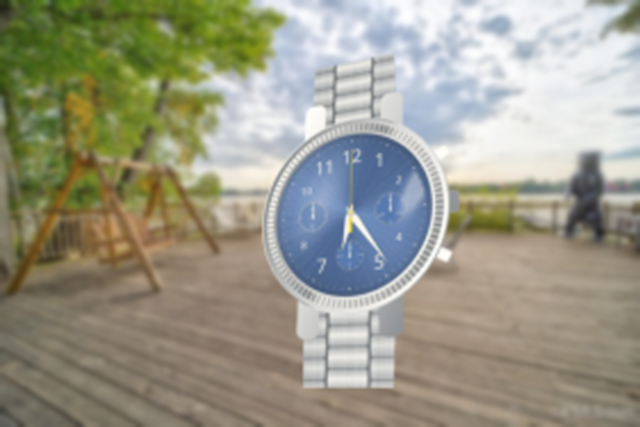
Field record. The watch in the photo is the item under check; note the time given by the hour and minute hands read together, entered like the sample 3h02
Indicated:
6h24
